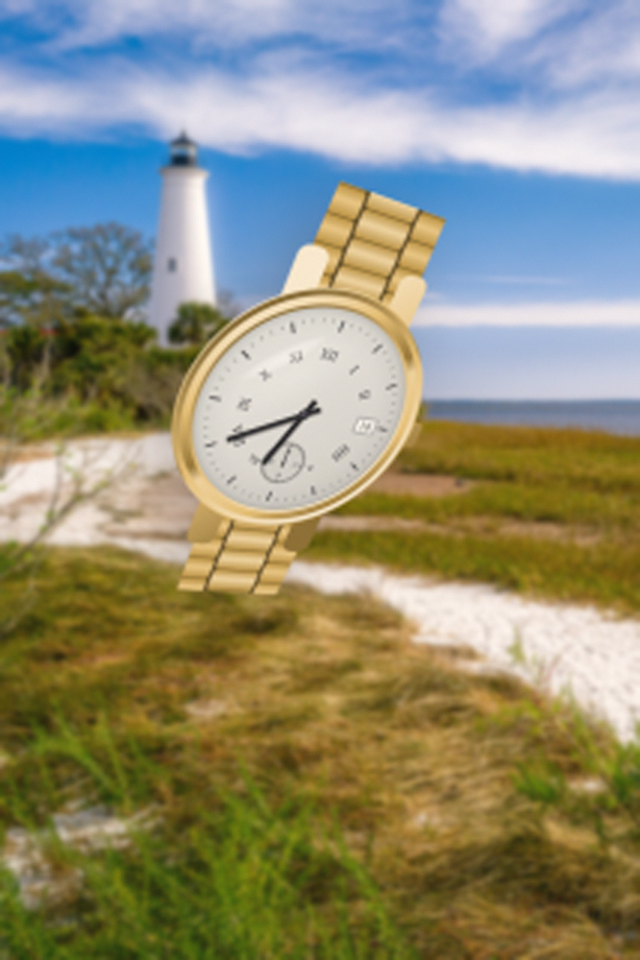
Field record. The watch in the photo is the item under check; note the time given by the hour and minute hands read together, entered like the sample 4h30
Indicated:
6h40
